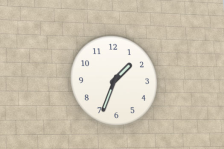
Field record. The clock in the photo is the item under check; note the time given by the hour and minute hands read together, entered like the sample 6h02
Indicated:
1h34
